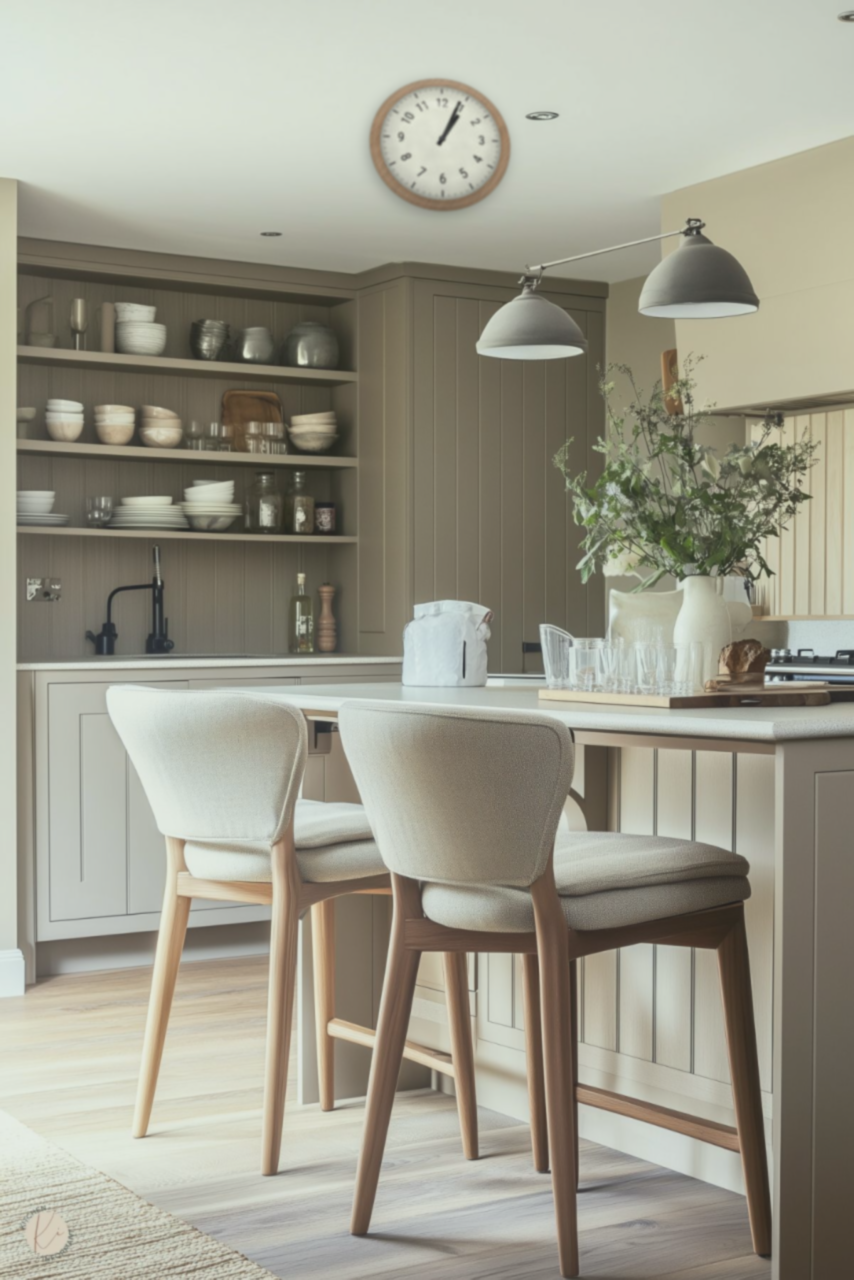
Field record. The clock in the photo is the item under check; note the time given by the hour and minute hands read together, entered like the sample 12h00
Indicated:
1h04
